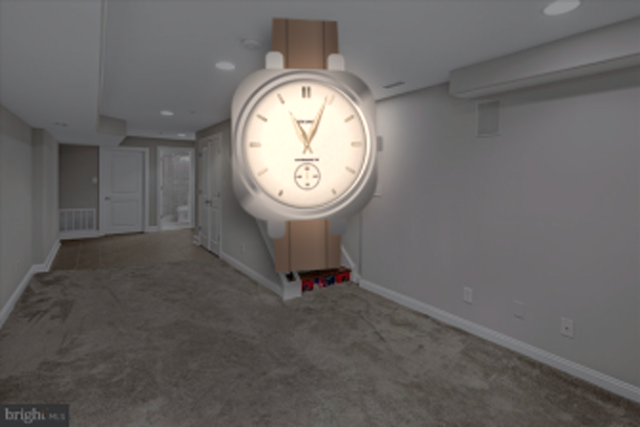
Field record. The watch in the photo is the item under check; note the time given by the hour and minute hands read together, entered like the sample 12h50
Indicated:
11h04
